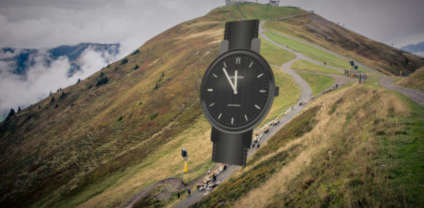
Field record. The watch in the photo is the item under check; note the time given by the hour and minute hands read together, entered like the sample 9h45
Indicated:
11h54
